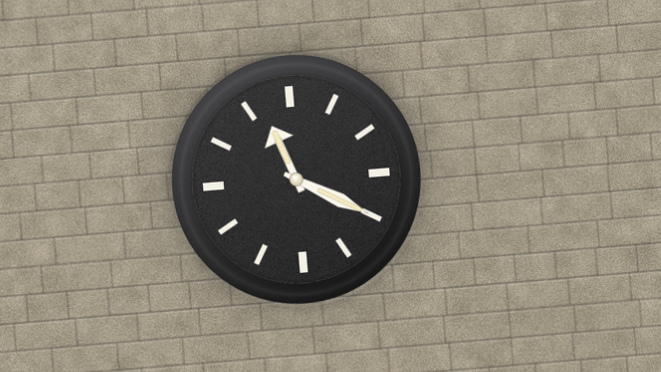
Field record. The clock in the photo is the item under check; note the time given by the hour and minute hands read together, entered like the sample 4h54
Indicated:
11h20
